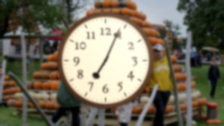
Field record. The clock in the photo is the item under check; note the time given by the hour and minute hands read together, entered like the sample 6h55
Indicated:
7h04
